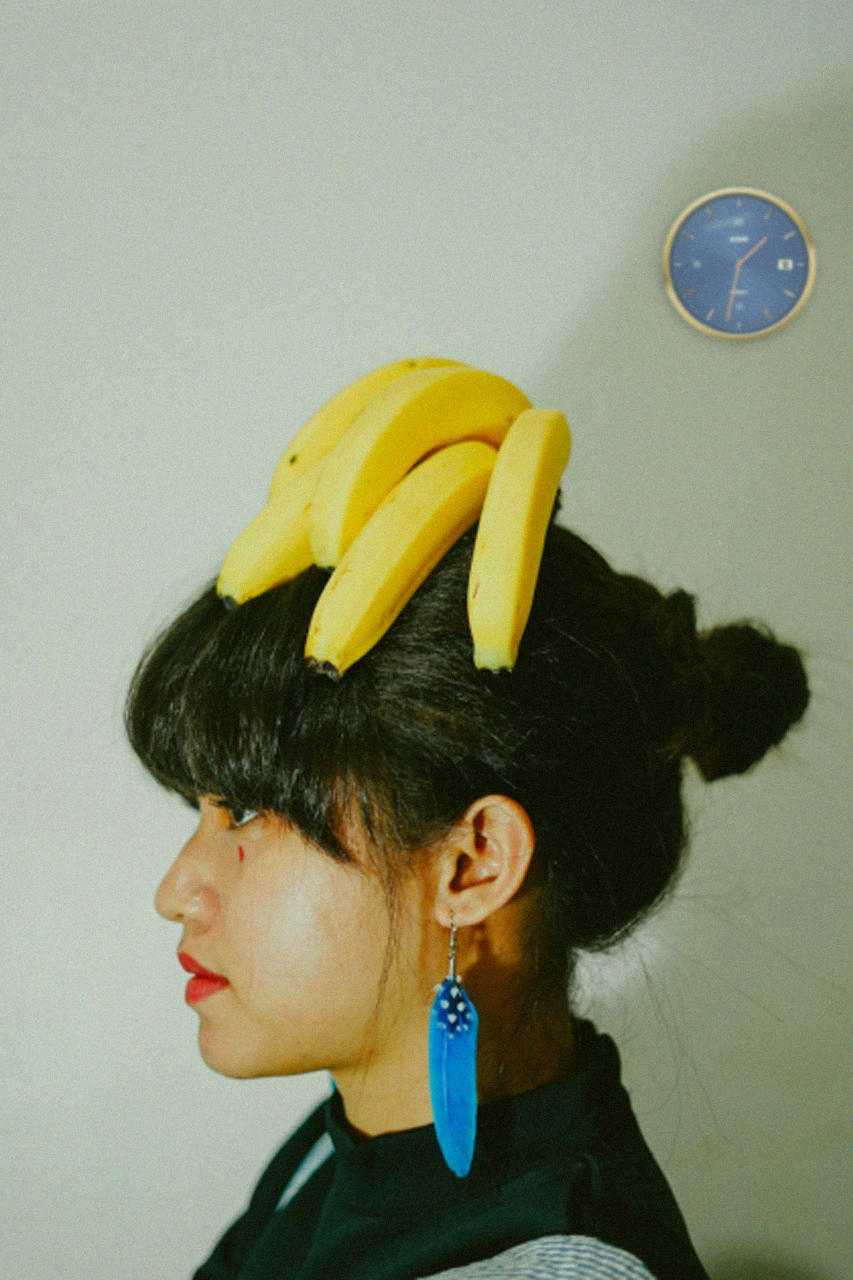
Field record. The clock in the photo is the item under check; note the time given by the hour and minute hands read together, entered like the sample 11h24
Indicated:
1h32
